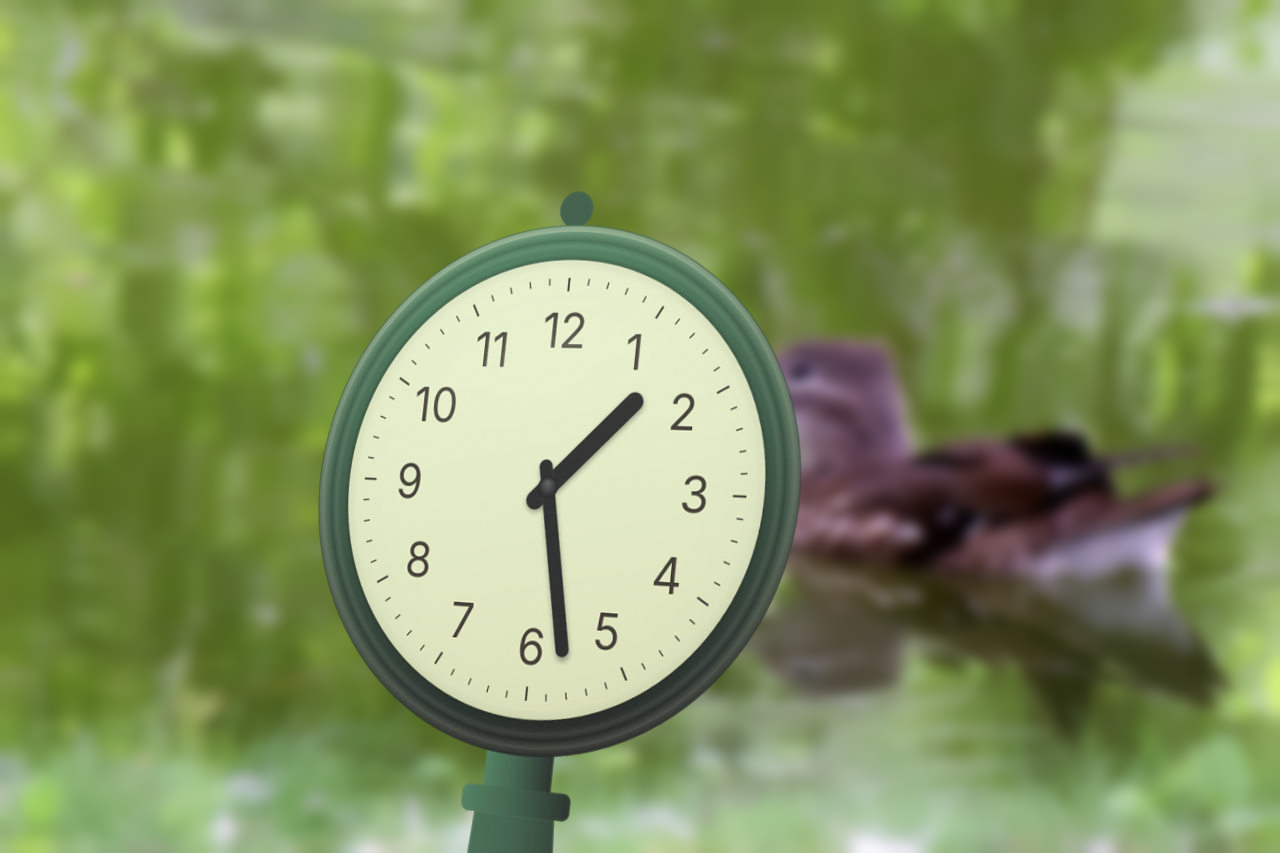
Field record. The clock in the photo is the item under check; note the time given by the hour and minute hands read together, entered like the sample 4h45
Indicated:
1h28
